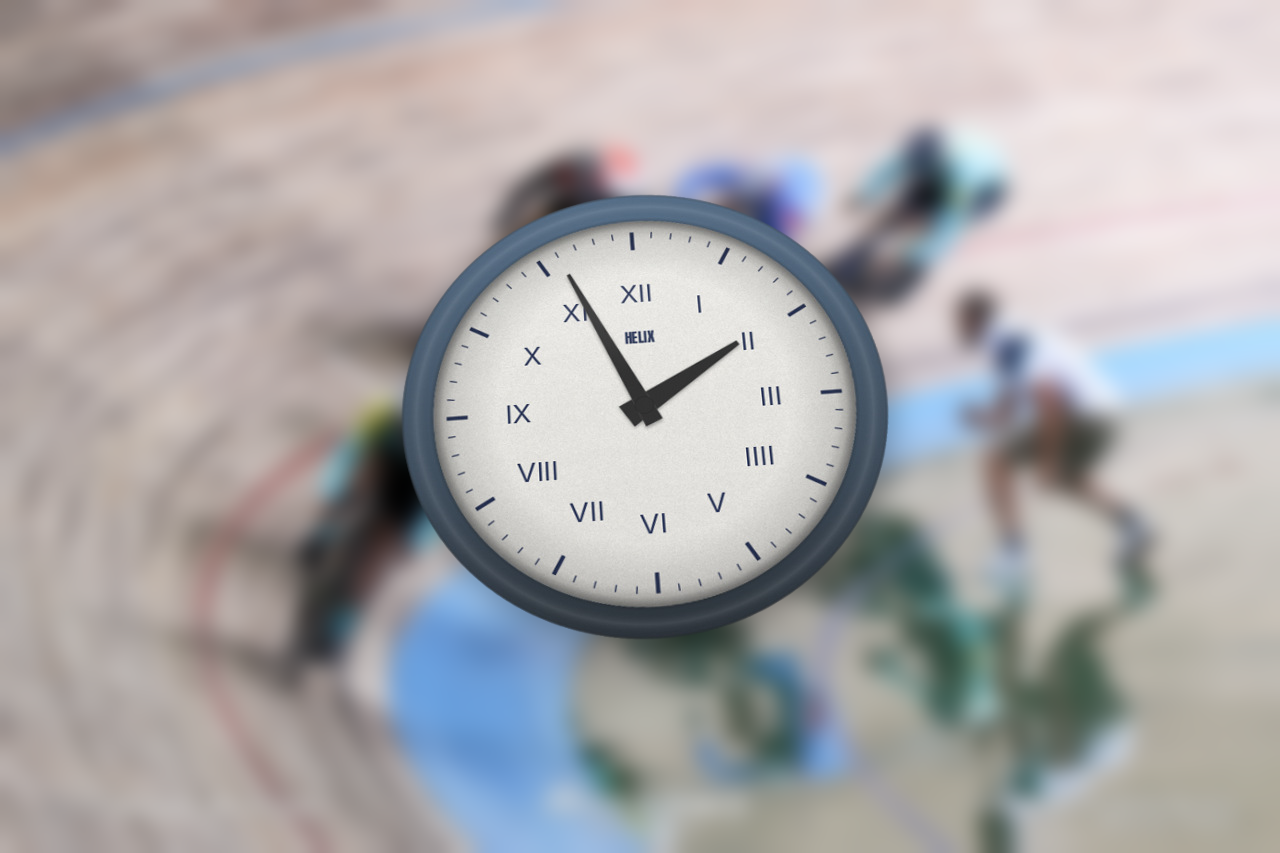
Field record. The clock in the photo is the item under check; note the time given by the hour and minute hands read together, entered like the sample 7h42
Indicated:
1h56
